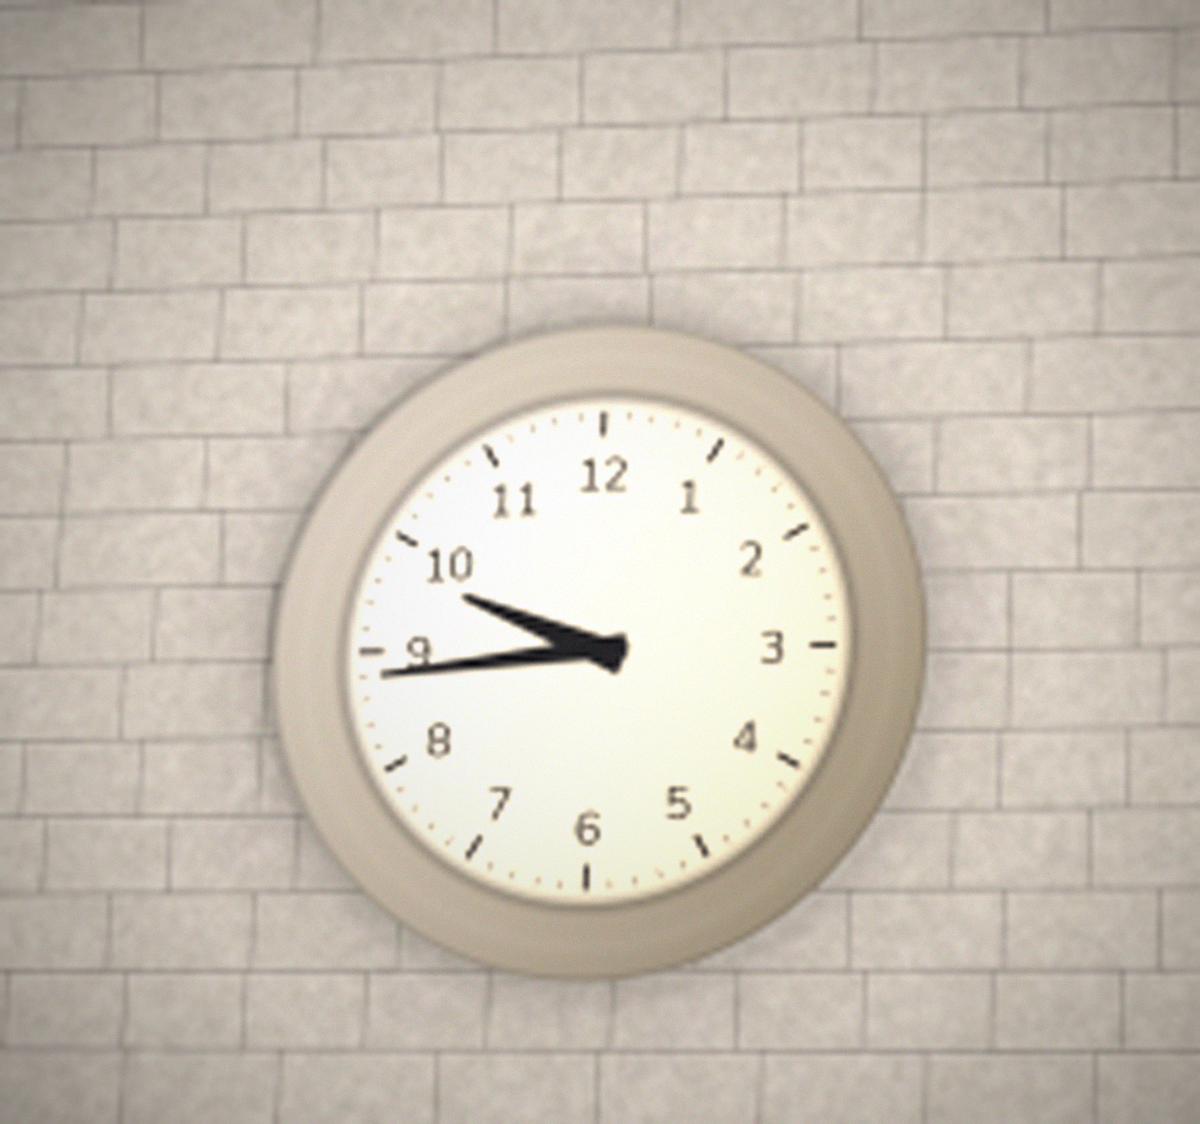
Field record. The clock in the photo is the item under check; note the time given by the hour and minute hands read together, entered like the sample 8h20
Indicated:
9h44
